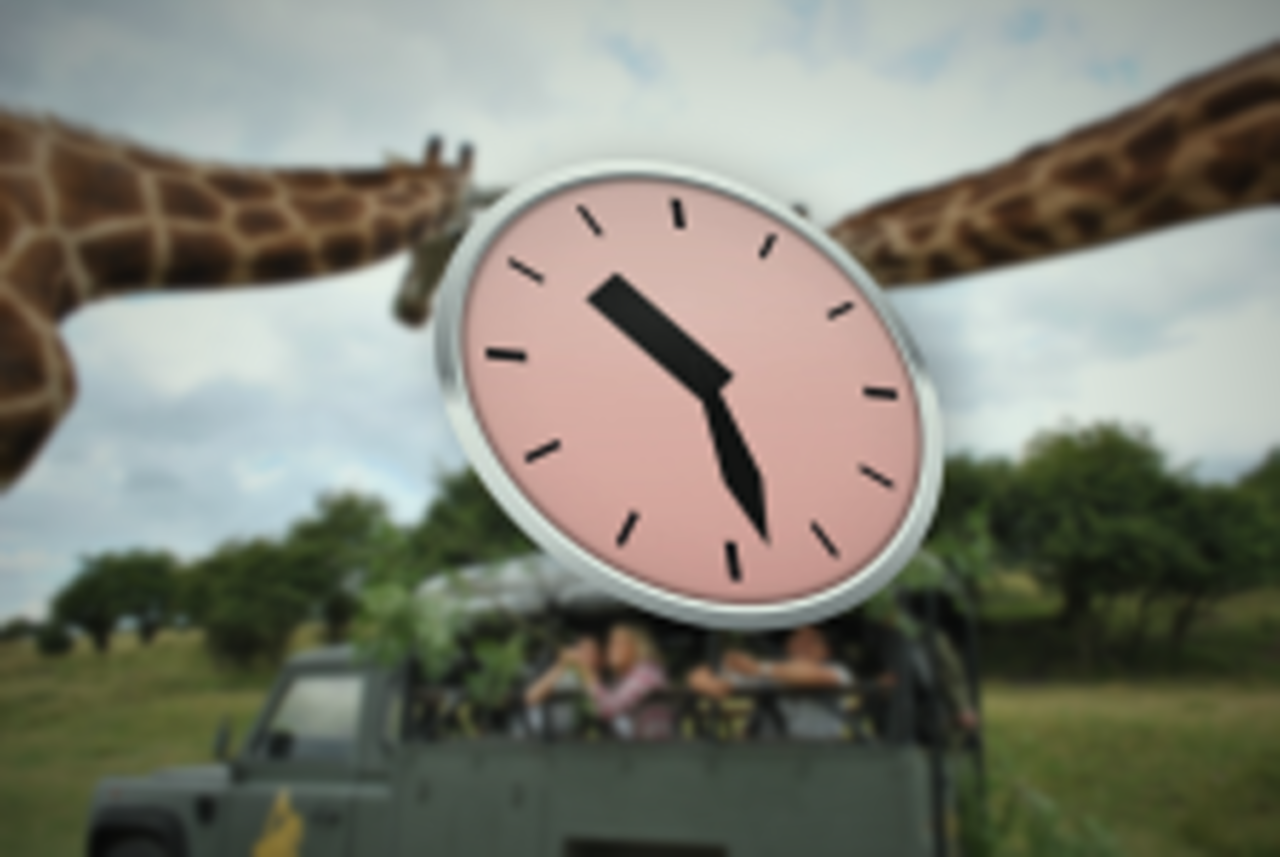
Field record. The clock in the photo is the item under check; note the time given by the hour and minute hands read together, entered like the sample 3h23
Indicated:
10h28
